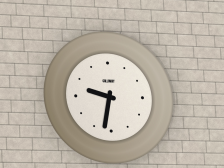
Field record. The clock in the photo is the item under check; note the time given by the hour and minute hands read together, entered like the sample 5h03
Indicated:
9h32
